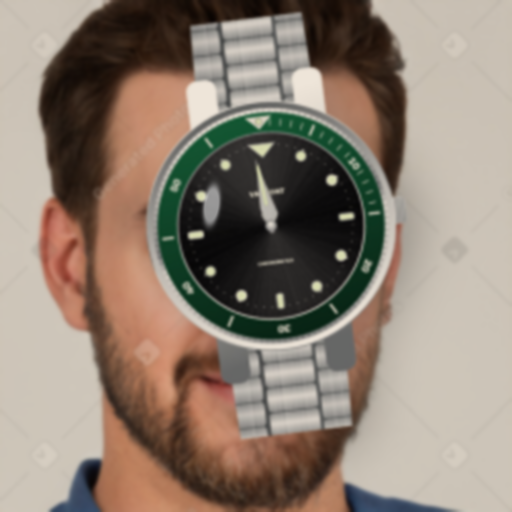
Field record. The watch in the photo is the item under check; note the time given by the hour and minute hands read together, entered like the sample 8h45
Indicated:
11h59
